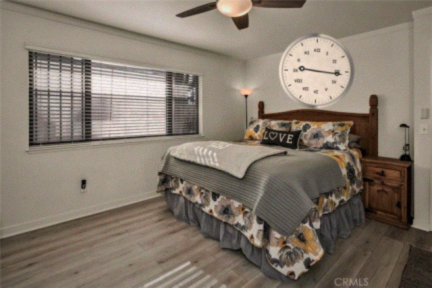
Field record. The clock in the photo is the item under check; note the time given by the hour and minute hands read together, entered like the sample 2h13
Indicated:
9h16
